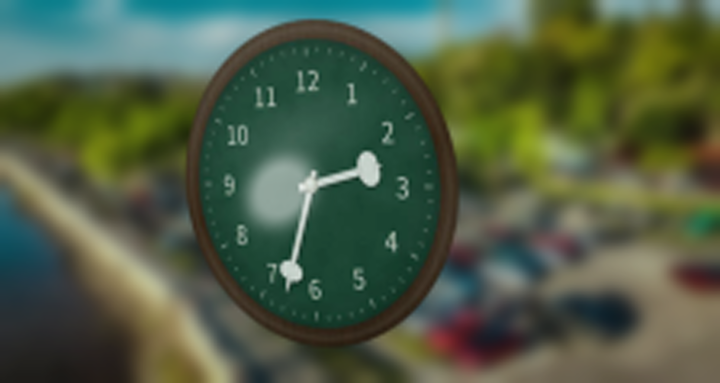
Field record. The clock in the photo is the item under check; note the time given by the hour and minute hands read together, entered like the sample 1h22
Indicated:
2h33
